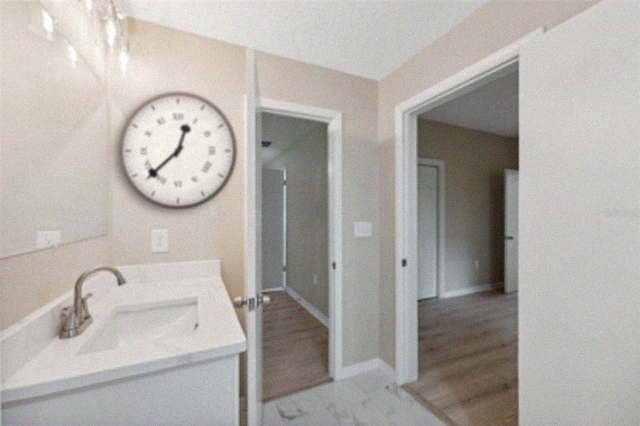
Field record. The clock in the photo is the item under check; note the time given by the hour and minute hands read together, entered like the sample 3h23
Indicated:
12h38
